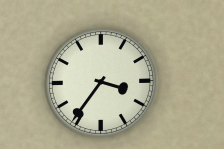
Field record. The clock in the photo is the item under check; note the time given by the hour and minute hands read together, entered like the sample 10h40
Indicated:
3h36
